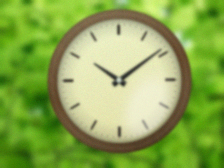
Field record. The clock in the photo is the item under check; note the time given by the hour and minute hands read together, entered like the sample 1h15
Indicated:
10h09
